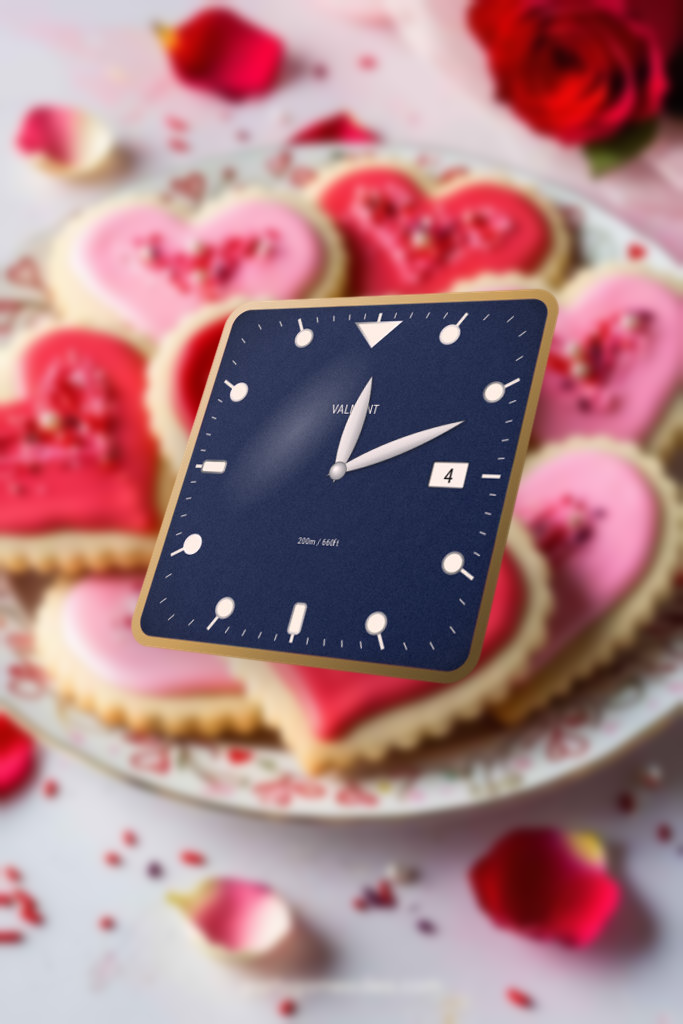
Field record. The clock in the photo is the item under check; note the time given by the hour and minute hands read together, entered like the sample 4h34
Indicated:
12h11
